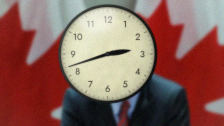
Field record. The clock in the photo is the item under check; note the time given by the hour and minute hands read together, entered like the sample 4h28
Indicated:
2h42
